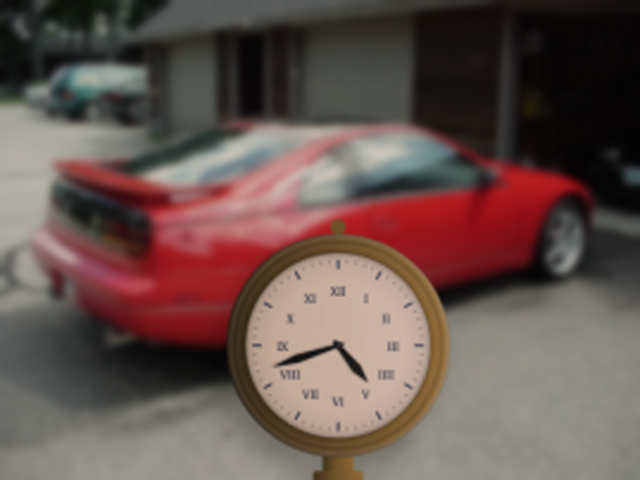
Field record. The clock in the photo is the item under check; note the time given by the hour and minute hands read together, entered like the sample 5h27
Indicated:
4h42
